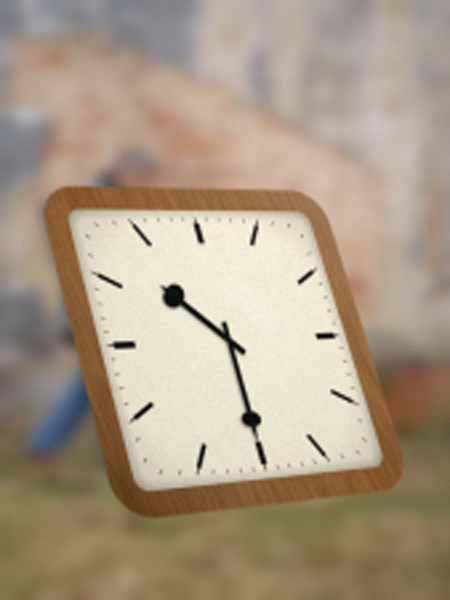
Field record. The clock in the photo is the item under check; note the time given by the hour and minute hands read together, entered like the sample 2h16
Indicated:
10h30
